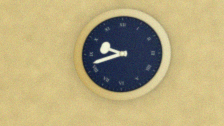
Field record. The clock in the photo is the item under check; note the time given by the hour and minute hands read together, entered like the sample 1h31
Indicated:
9h42
